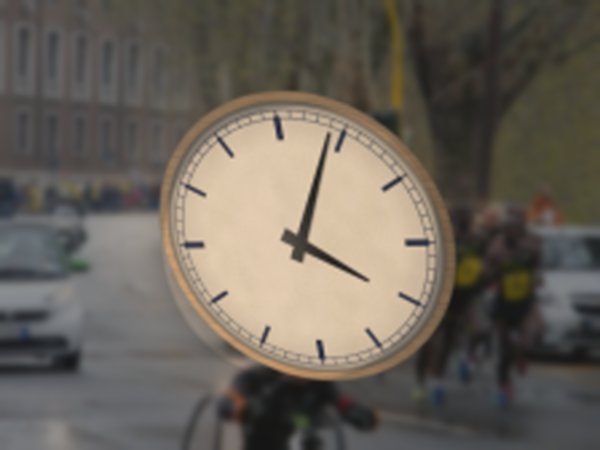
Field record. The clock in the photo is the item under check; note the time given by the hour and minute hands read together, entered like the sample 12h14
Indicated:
4h04
